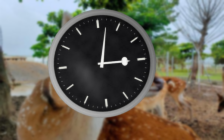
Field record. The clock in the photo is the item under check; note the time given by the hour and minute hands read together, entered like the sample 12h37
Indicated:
3h02
